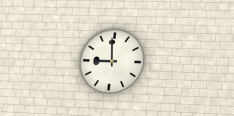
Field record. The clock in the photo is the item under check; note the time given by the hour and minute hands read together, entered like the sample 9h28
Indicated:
8h59
